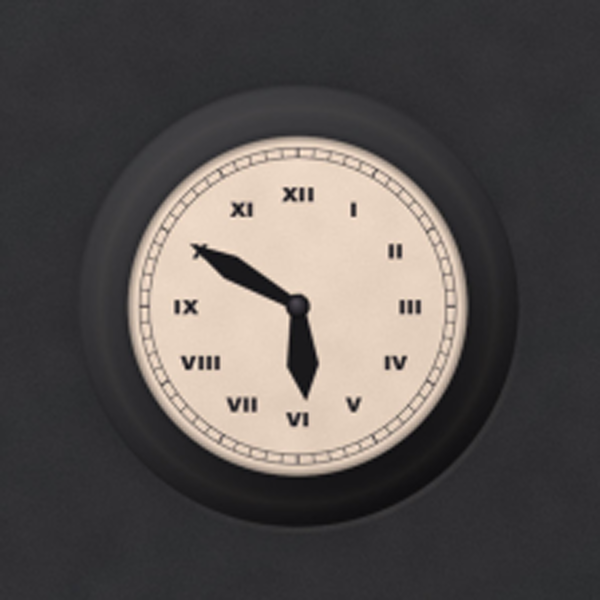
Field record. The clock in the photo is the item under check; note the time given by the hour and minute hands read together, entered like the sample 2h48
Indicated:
5h50
